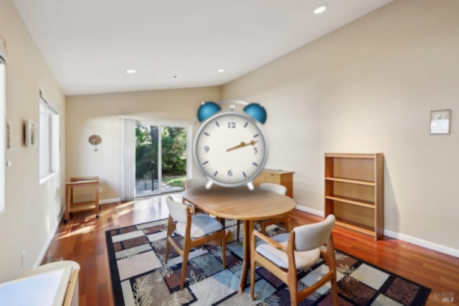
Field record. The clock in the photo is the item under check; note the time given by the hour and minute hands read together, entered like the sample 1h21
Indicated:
2h12
